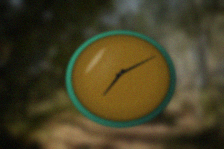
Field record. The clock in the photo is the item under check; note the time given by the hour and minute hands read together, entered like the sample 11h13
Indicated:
7h10
